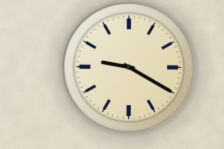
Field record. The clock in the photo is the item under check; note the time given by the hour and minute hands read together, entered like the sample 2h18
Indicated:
9h20
